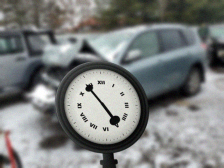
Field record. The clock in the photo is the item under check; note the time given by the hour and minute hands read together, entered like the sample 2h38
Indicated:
4h54
